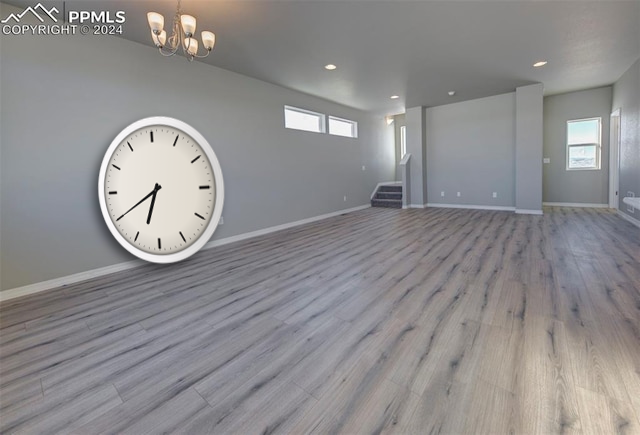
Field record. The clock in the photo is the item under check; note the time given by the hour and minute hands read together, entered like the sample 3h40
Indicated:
6h40
